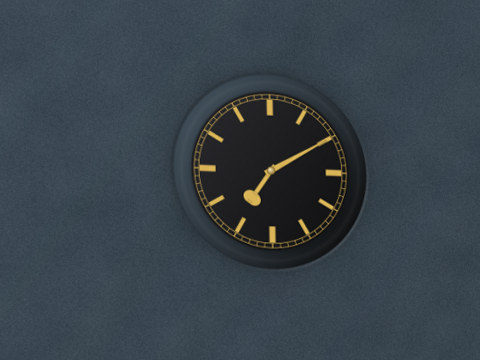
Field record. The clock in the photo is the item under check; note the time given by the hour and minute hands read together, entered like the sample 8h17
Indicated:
7h10
